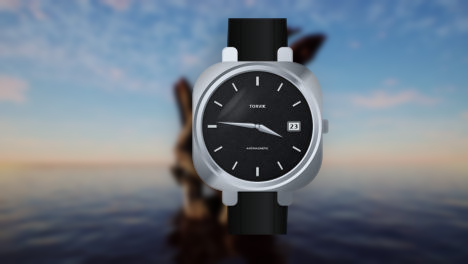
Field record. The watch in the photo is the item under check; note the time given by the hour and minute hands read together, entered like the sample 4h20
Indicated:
3h46
